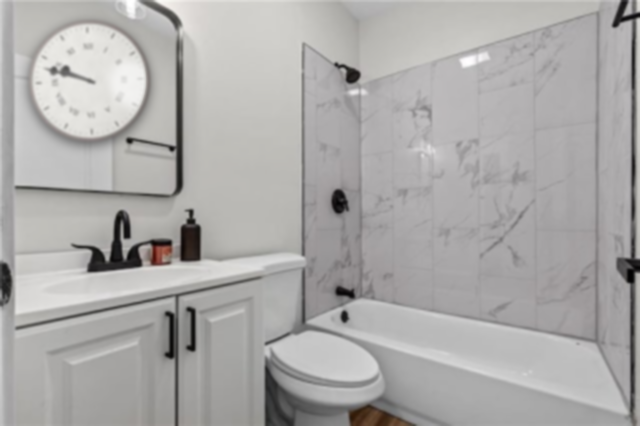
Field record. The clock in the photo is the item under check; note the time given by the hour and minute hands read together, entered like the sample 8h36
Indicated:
9h48
